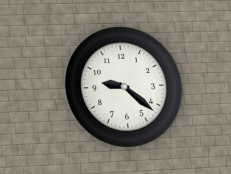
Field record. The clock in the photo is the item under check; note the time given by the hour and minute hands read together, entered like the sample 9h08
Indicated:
9h22
